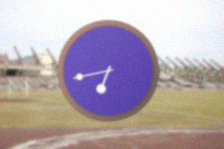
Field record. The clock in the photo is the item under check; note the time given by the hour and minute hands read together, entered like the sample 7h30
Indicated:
6h43
